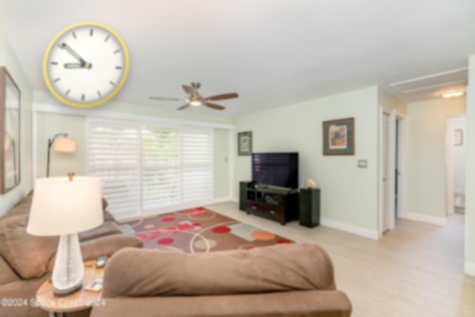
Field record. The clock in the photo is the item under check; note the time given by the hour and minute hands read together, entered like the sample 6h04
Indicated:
8h51
